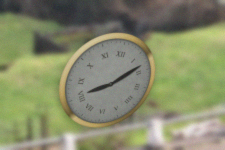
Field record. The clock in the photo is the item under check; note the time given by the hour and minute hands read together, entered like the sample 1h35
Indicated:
8h08
